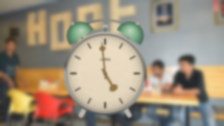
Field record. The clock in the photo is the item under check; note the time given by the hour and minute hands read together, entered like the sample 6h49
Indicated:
4h59
